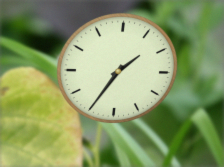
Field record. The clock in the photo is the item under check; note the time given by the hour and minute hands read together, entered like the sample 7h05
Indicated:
1h35
